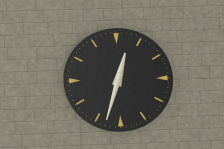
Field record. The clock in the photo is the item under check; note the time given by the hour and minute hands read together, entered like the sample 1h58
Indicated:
12h33
